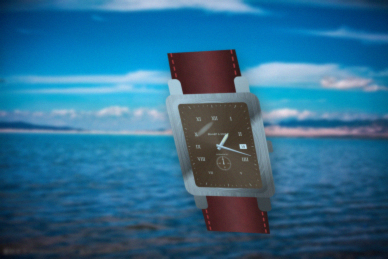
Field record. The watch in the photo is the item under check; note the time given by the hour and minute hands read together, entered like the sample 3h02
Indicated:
1h18
